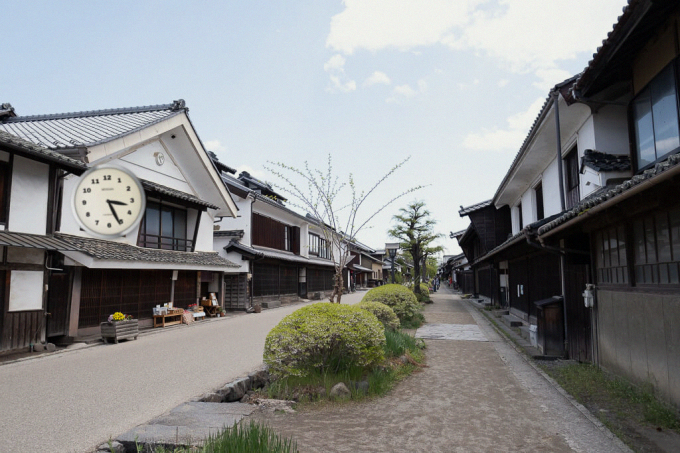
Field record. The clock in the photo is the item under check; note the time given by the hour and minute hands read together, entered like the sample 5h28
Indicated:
3h26
